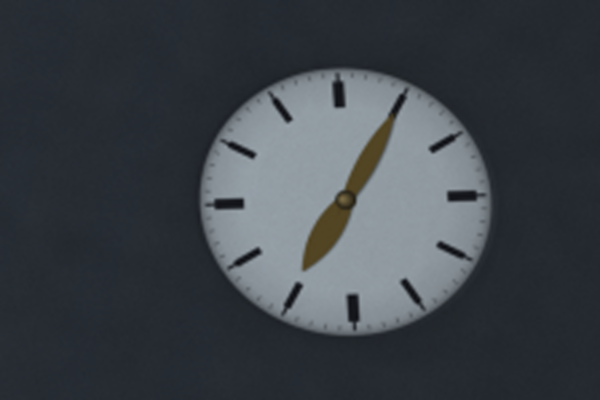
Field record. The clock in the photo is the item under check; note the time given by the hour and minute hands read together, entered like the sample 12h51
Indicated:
7h05
